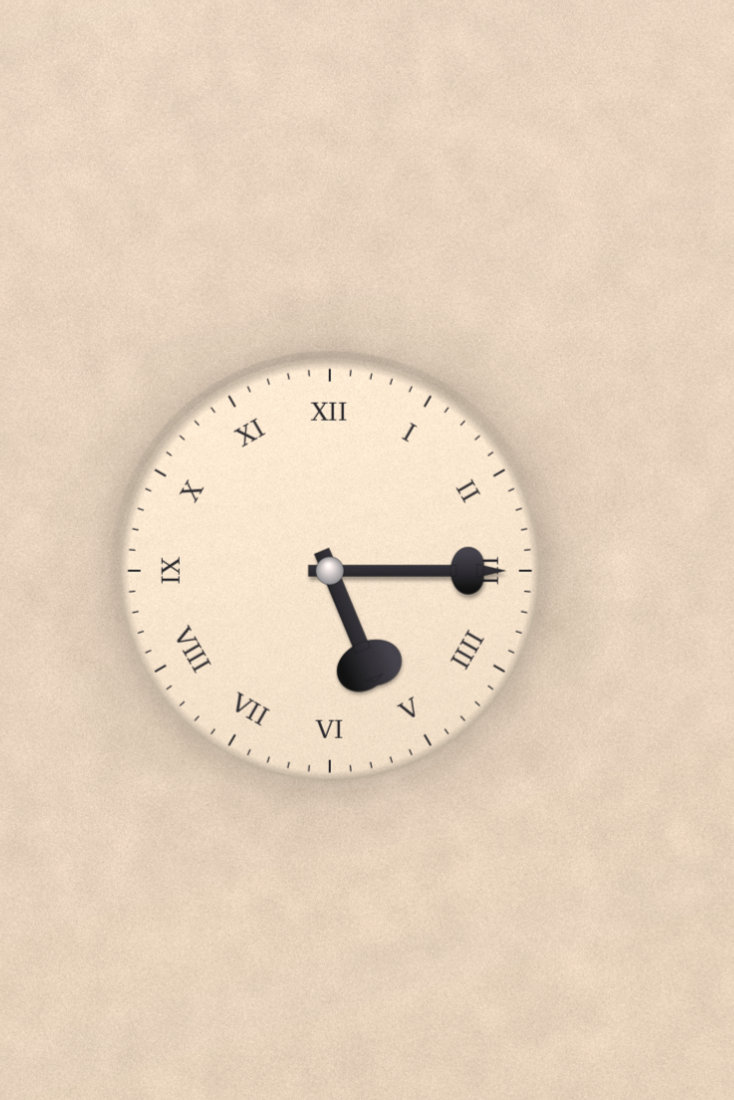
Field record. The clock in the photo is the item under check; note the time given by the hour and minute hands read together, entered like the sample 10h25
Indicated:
5h15
